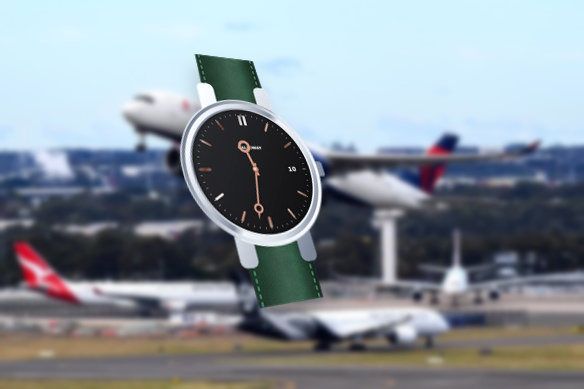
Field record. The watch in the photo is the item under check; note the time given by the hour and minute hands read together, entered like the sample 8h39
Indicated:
11h32
